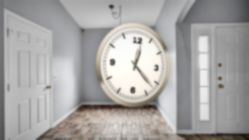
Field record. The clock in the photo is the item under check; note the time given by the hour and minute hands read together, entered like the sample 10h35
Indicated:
12h22
